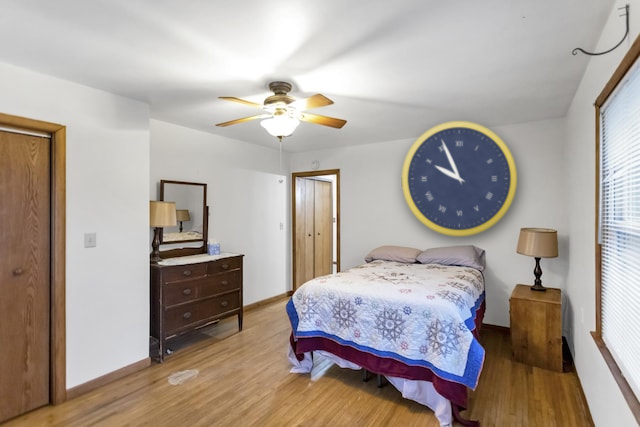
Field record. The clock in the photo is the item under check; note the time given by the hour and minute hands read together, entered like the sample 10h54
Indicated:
9h56
